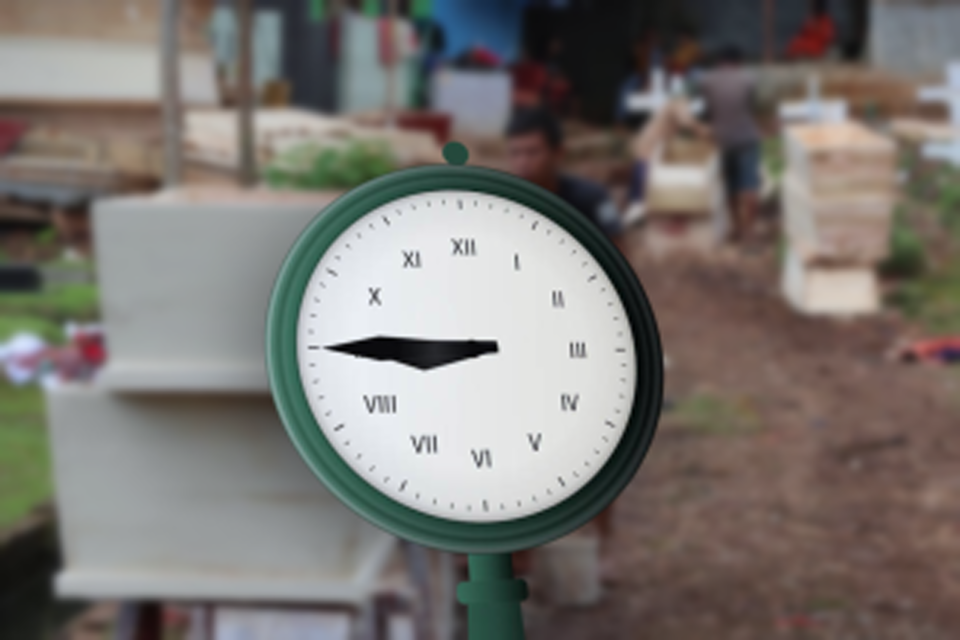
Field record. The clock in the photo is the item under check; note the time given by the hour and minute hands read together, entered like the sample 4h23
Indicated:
8h45
